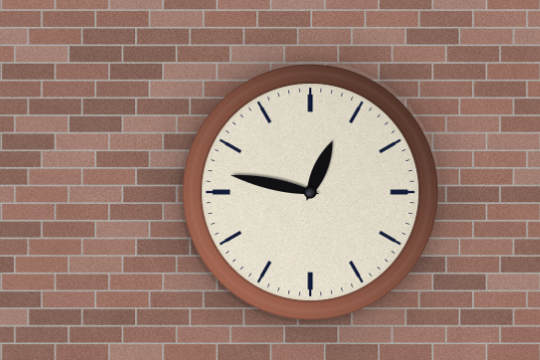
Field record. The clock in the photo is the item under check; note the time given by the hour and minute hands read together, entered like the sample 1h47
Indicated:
12h47
